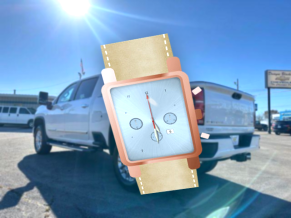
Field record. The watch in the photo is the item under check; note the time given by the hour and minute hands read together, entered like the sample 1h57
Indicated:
5h30
